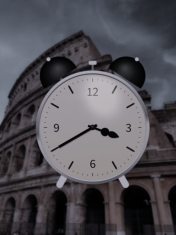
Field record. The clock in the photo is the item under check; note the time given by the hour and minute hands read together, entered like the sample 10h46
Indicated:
3h40
